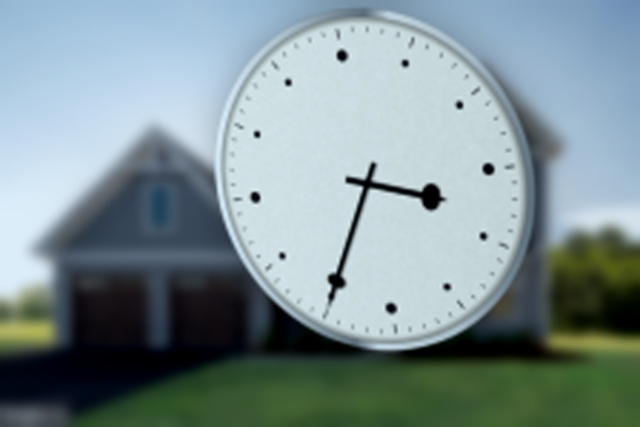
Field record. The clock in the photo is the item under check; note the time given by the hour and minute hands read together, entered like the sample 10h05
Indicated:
3h35
